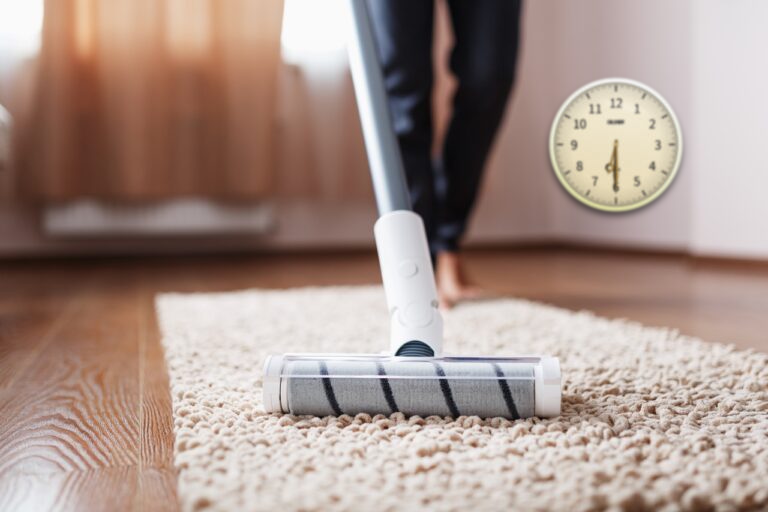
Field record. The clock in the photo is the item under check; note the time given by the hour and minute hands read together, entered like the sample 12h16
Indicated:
6h30
